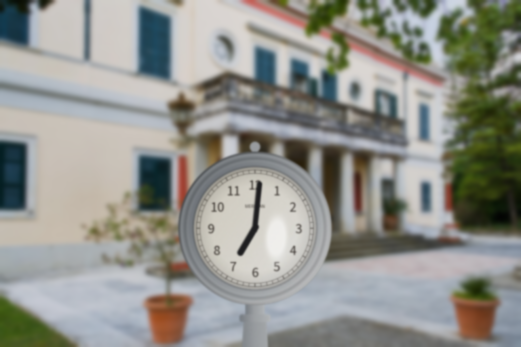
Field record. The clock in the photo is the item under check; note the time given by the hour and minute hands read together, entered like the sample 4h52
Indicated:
7h01
